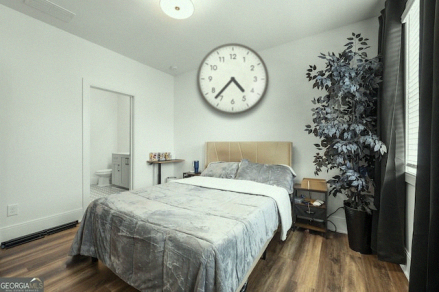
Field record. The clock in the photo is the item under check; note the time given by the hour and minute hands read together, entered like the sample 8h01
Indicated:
4h37
